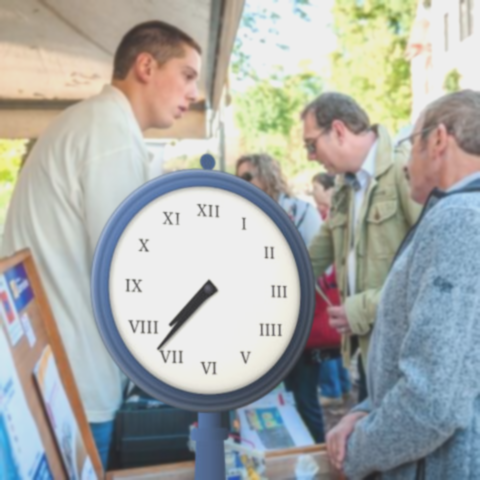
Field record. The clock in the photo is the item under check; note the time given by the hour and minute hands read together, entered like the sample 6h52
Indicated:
7h37
